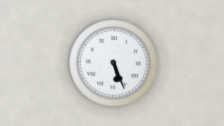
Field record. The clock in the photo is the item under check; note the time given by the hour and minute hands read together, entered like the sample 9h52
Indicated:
5h26
